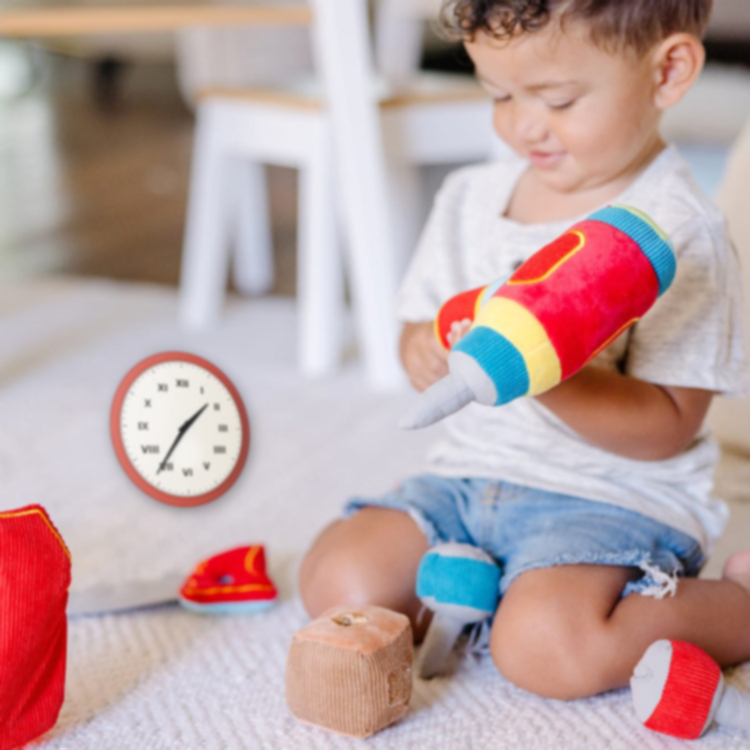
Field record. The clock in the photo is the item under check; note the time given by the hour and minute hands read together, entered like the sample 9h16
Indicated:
1h36
